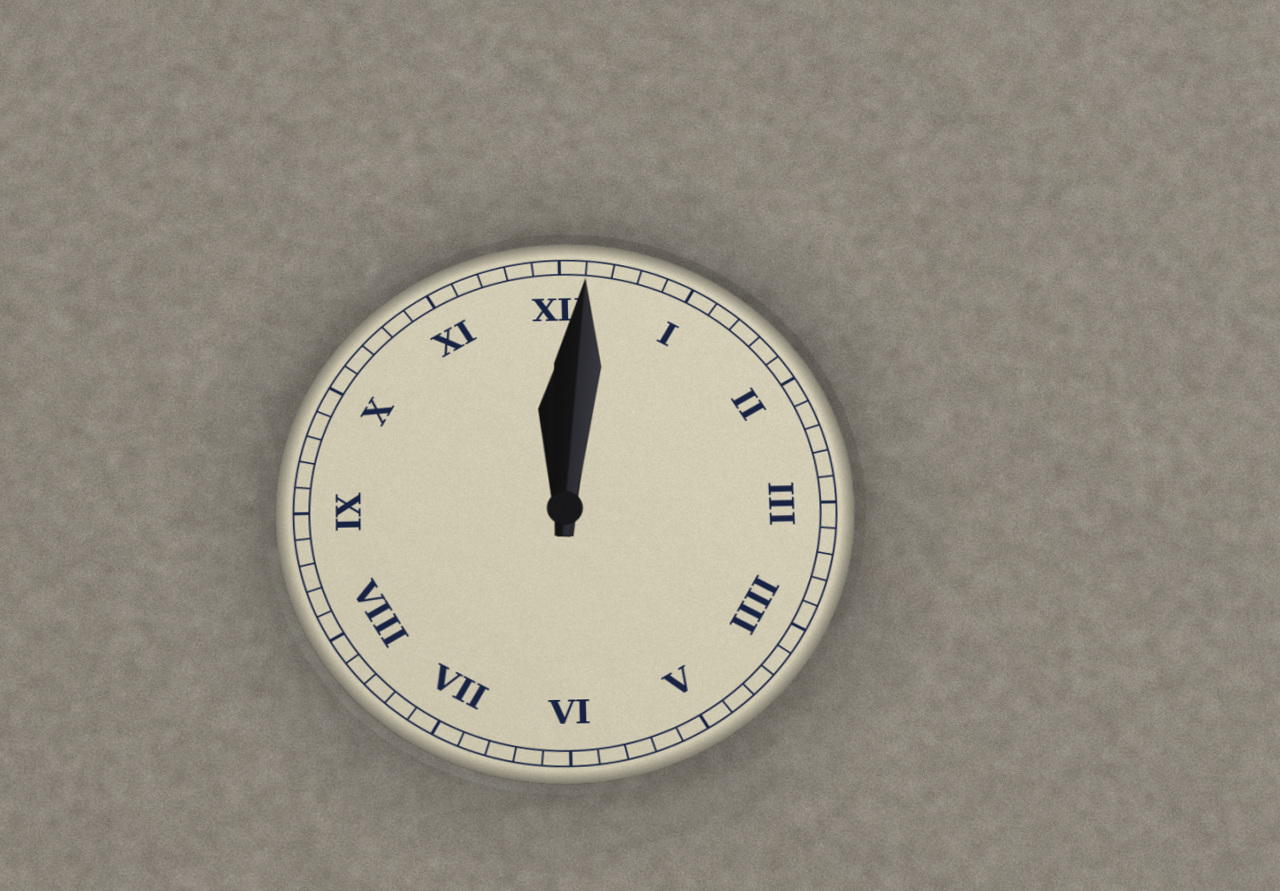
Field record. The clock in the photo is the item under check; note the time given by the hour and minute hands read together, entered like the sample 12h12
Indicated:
12h01
